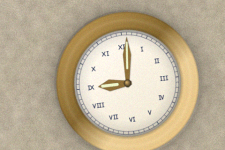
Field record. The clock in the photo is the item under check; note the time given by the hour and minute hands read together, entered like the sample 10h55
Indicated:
9h01
